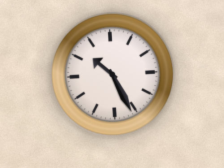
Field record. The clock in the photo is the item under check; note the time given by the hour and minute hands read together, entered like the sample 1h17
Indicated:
10h26
